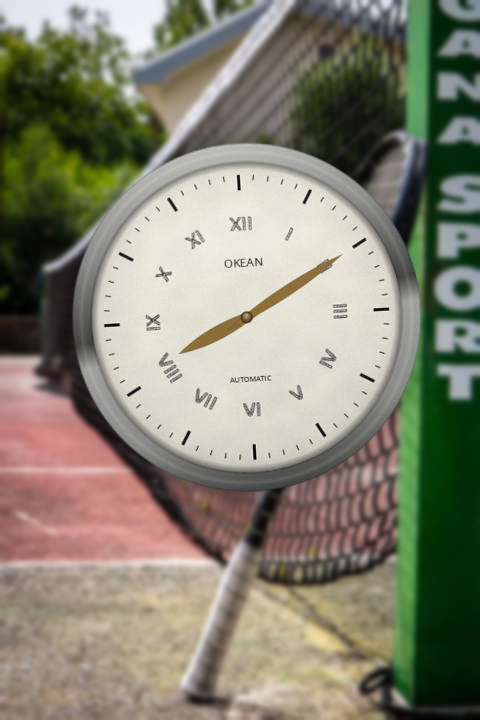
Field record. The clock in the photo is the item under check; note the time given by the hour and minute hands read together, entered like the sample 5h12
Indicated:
8h10
